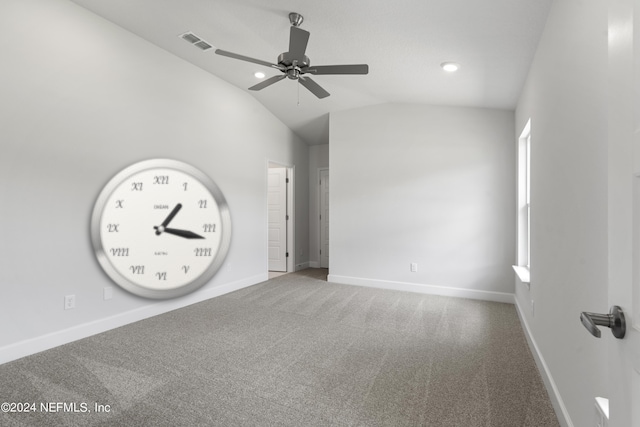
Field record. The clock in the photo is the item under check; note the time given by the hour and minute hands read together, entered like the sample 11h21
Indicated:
1h17
